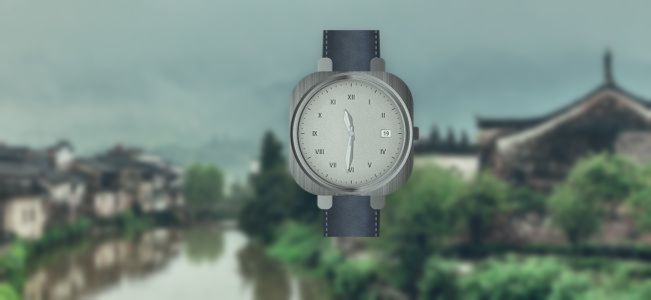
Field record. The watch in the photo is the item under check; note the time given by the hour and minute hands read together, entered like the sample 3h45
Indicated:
11h31
